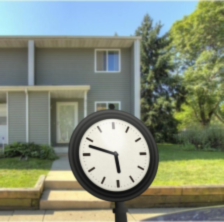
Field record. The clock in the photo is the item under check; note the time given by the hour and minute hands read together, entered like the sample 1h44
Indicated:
5h48
